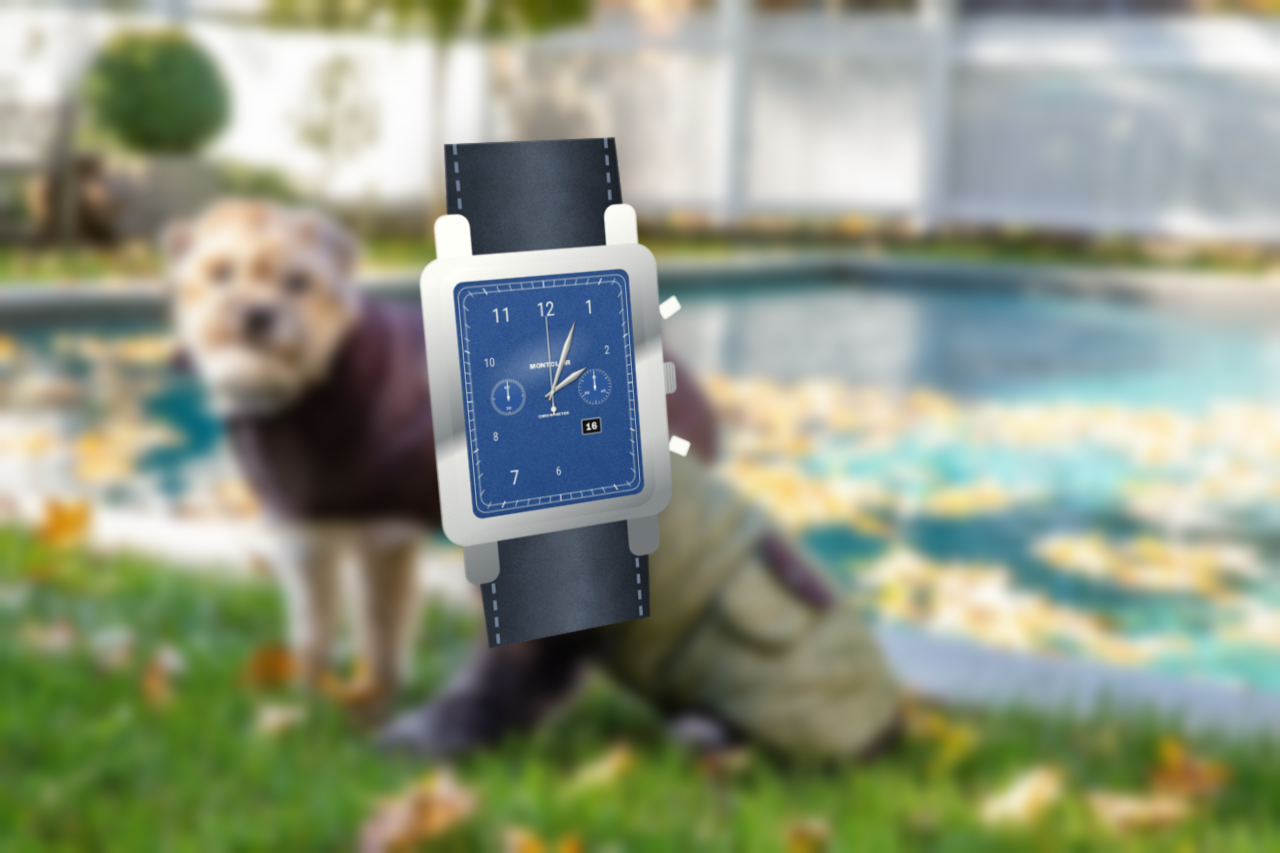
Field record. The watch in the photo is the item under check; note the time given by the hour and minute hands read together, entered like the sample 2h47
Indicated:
2h04
